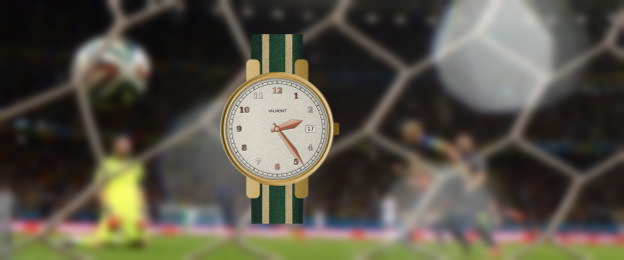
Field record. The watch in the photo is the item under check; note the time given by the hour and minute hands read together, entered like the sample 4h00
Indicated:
2h24
